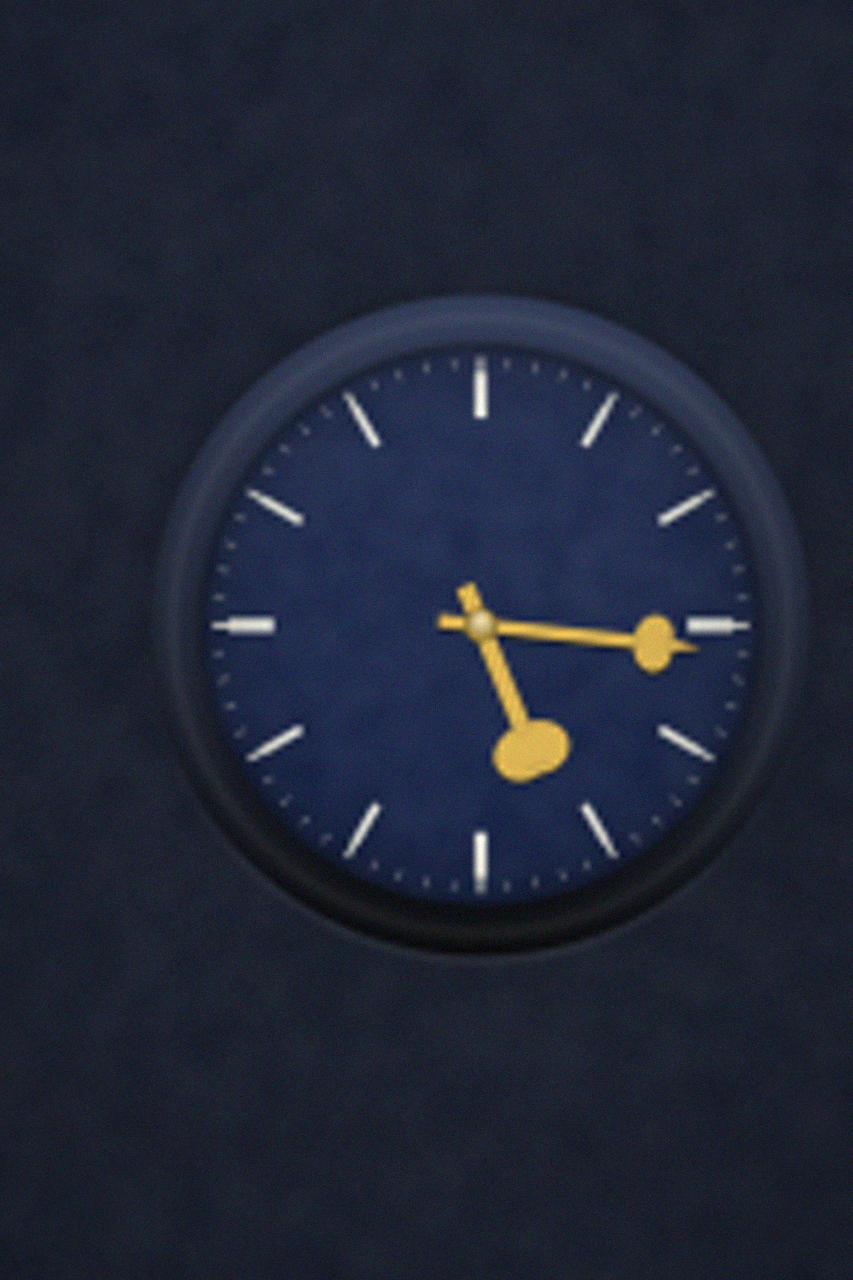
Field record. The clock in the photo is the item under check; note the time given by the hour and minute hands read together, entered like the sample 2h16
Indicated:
5h16
